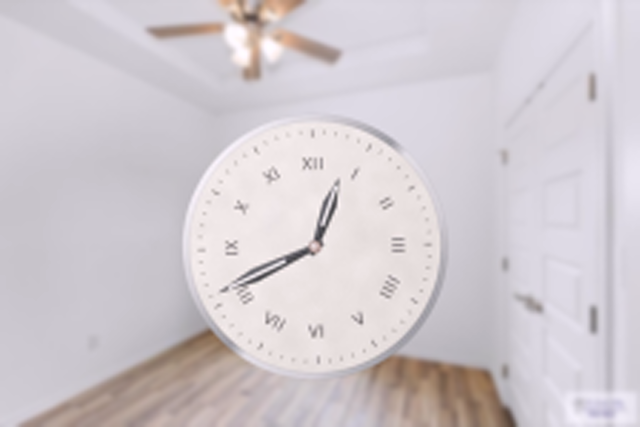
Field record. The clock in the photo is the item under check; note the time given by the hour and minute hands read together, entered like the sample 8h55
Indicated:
12h41
